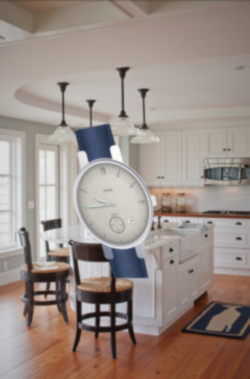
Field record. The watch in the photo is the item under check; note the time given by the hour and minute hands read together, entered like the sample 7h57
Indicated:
9h45
